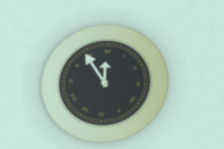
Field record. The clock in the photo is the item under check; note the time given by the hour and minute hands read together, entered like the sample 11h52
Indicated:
11h54
